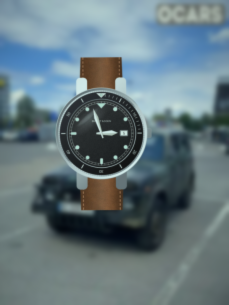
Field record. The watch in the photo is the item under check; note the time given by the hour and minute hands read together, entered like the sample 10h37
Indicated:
2h57
